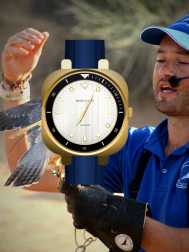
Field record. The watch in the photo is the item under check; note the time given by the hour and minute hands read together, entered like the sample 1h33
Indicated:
7h04
